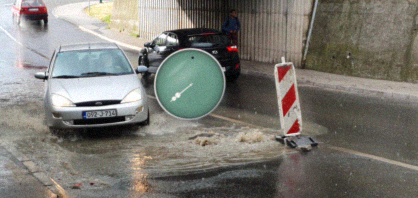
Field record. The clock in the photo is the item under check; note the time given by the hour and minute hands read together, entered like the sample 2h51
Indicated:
7h38
